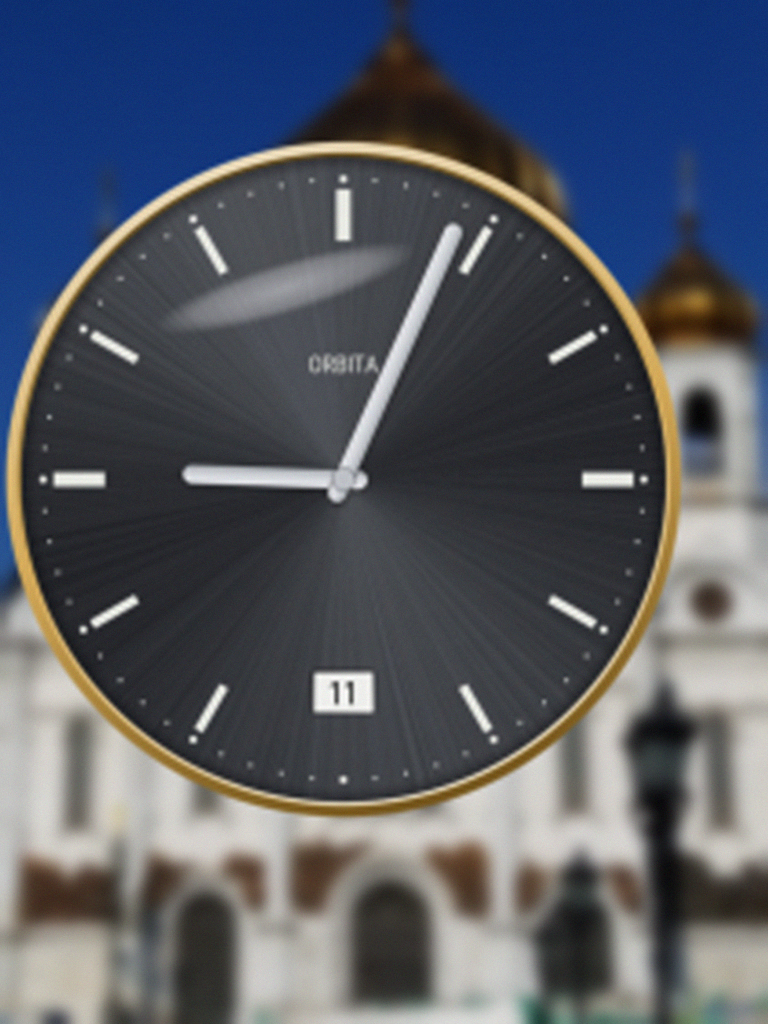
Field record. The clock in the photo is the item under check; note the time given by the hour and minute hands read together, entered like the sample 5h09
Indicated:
9h04
